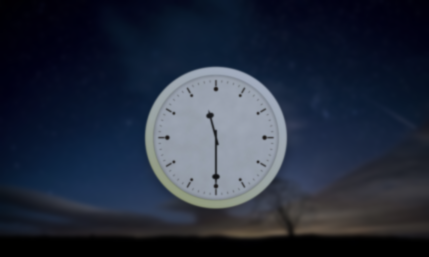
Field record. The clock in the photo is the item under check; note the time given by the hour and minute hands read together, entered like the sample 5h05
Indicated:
11h30
